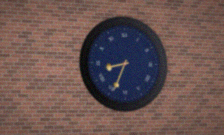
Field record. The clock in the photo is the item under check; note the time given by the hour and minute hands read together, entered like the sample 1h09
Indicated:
8h34
